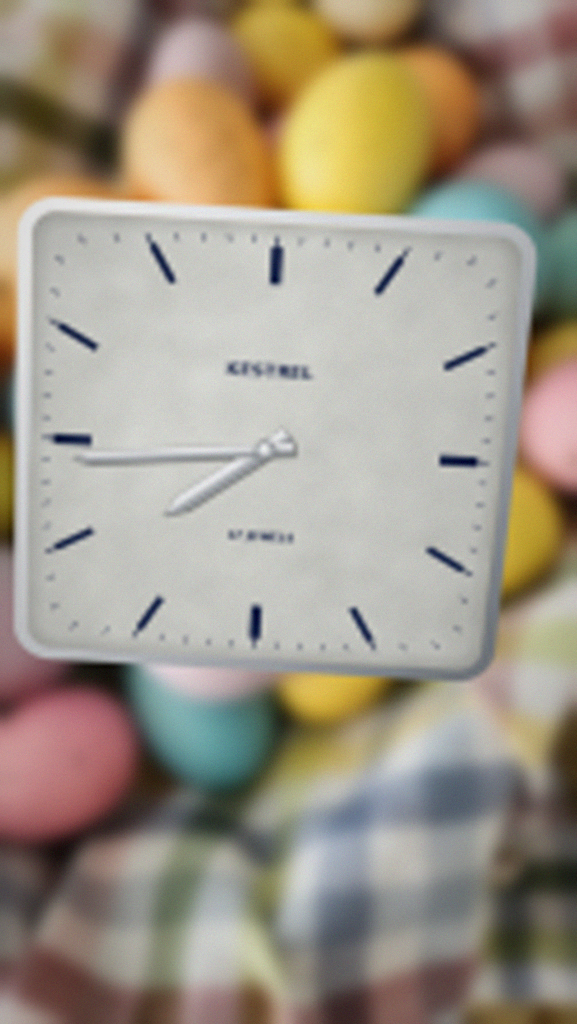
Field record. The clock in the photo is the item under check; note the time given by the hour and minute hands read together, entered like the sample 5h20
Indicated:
7h44
